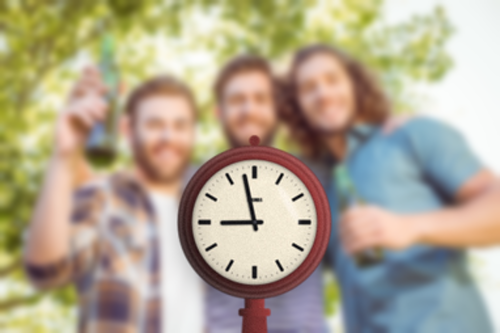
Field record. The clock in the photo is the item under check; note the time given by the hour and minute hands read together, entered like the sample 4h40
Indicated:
8h58
